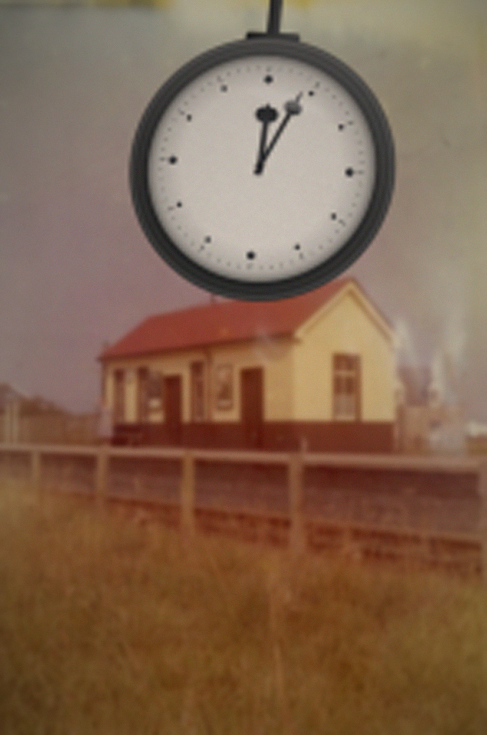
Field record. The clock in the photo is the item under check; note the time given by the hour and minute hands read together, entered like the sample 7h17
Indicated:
12h04
